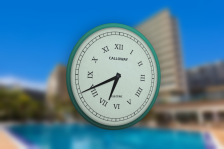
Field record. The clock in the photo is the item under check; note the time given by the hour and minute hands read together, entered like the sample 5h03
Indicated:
6h41
